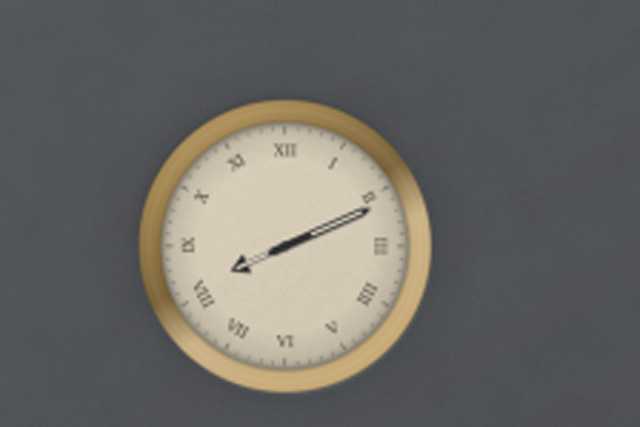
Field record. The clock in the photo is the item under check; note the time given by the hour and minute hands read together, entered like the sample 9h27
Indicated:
8h11
